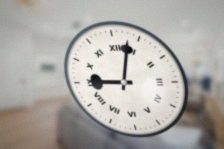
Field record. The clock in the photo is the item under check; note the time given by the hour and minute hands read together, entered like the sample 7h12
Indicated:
9h03
